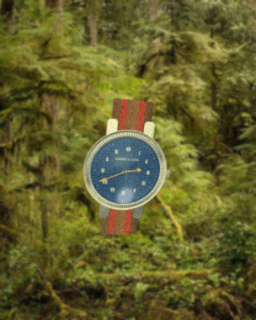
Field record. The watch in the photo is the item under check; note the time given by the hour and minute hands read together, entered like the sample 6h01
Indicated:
2h41
